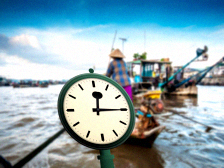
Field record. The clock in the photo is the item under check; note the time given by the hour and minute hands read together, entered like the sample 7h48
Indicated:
12h15
